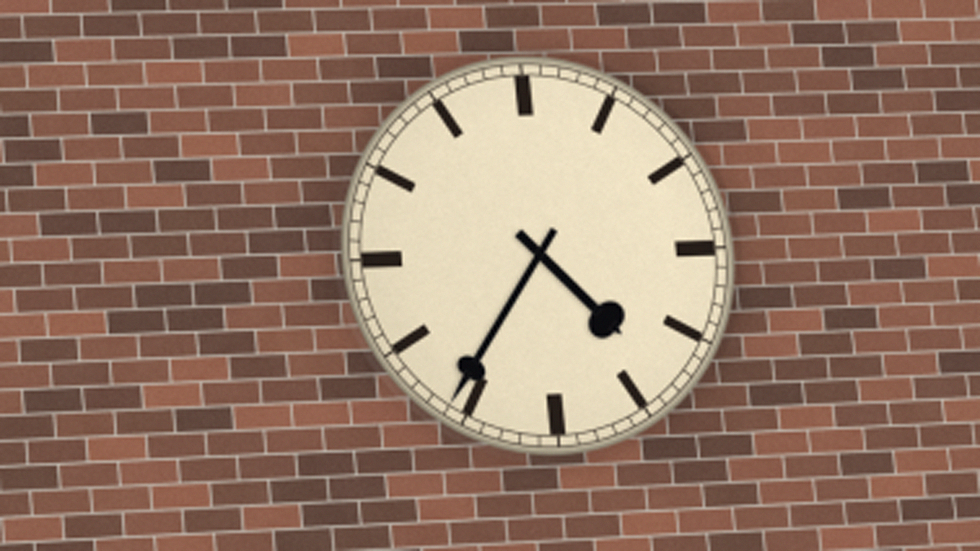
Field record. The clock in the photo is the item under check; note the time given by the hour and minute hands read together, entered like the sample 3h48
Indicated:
4h36
